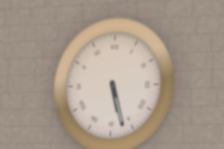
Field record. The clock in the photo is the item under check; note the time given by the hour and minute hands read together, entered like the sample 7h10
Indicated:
5h27
